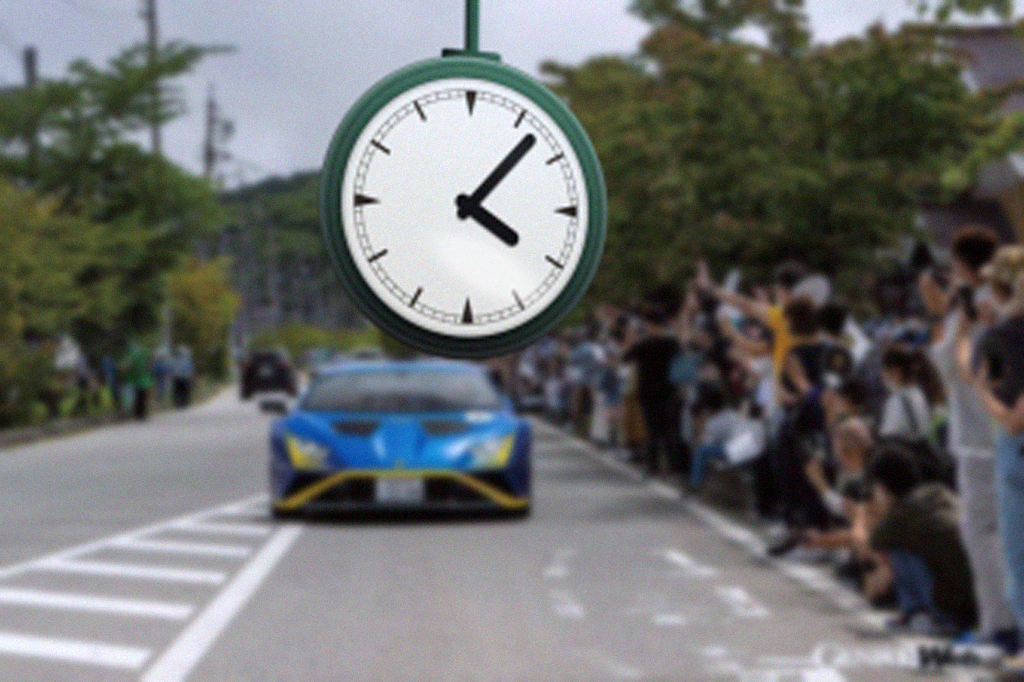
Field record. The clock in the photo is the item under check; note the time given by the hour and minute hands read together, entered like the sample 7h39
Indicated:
4h07
